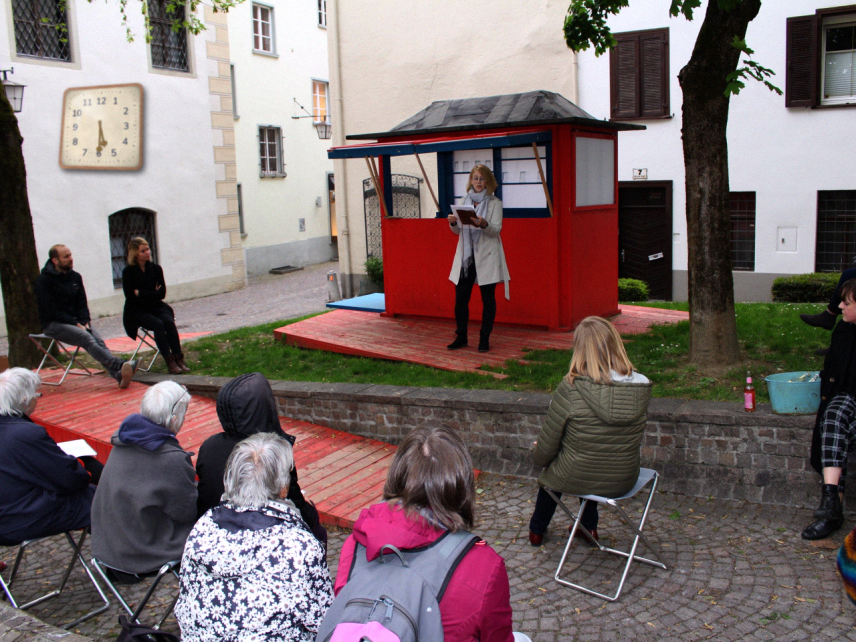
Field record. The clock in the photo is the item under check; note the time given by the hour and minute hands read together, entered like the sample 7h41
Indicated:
5h30
